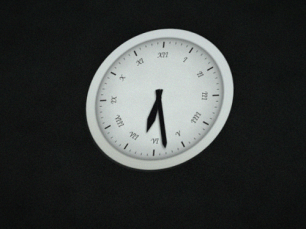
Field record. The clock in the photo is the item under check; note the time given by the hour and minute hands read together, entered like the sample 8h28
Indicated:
6h28
